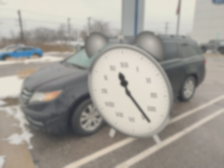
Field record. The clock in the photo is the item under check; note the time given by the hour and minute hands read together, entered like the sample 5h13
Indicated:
11h24
